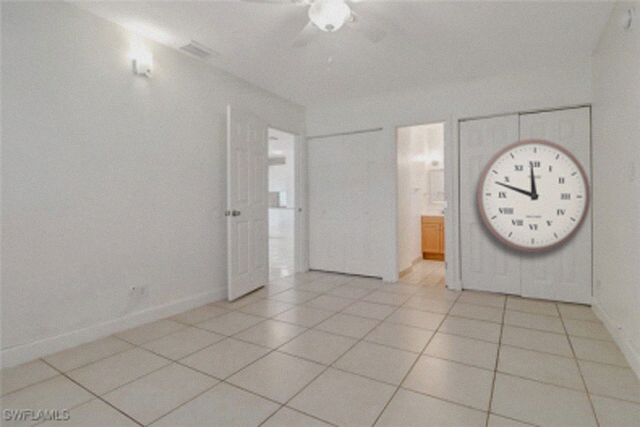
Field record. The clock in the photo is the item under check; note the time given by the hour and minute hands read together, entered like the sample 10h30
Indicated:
11h48
